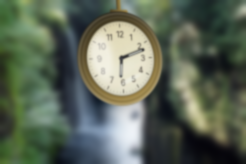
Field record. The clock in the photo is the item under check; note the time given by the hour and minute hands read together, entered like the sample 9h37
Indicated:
6h12
